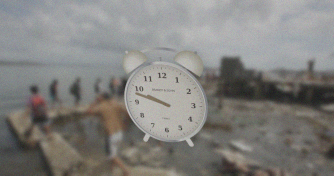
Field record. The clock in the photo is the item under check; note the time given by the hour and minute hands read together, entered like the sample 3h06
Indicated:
9h48
